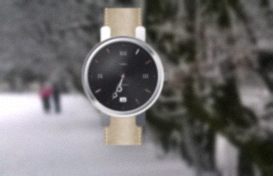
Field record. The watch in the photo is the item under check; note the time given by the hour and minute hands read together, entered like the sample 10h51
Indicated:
6h34
